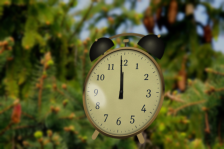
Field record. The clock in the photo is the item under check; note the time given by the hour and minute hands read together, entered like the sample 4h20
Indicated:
11h59
